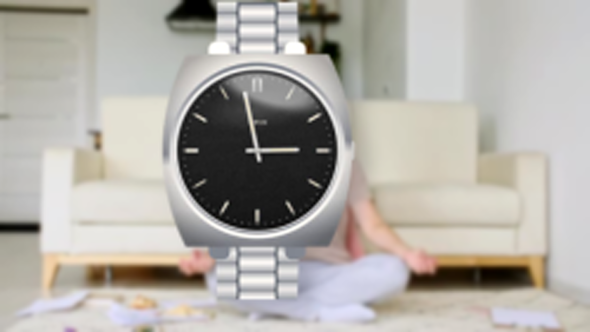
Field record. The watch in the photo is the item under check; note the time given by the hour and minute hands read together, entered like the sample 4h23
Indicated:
2h58
